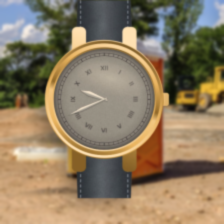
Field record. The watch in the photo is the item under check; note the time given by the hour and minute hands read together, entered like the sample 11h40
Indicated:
9h41
